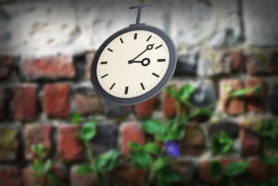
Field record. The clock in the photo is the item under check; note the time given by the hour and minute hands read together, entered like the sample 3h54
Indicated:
3h08
